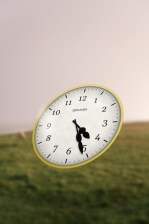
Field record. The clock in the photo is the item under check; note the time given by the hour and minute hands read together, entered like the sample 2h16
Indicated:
4h26
